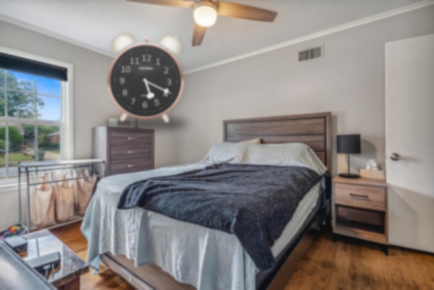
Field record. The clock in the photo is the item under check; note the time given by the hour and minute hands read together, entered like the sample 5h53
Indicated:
5h19
